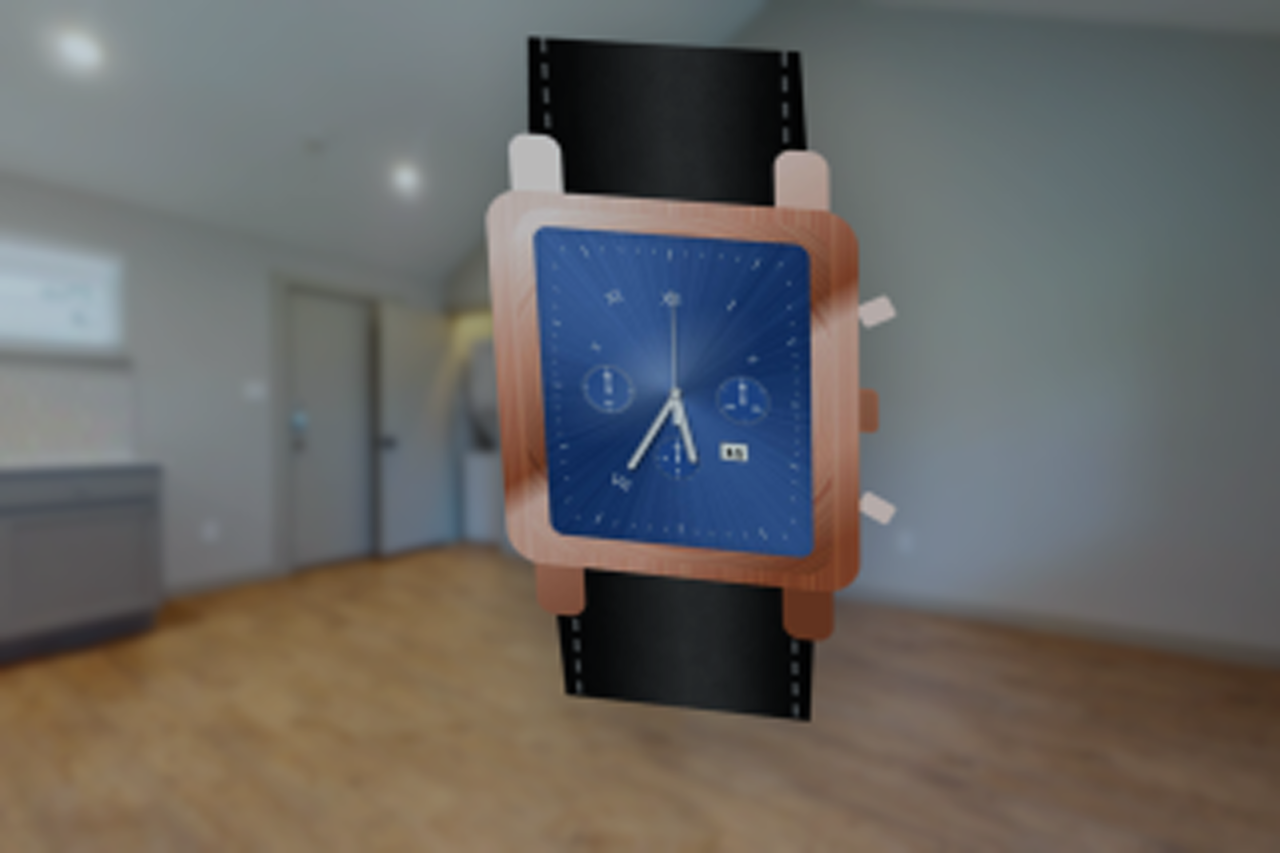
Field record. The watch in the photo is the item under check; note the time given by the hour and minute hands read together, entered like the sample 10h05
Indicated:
5h35
